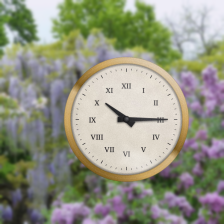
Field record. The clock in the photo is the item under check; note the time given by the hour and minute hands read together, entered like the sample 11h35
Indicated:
10h15
